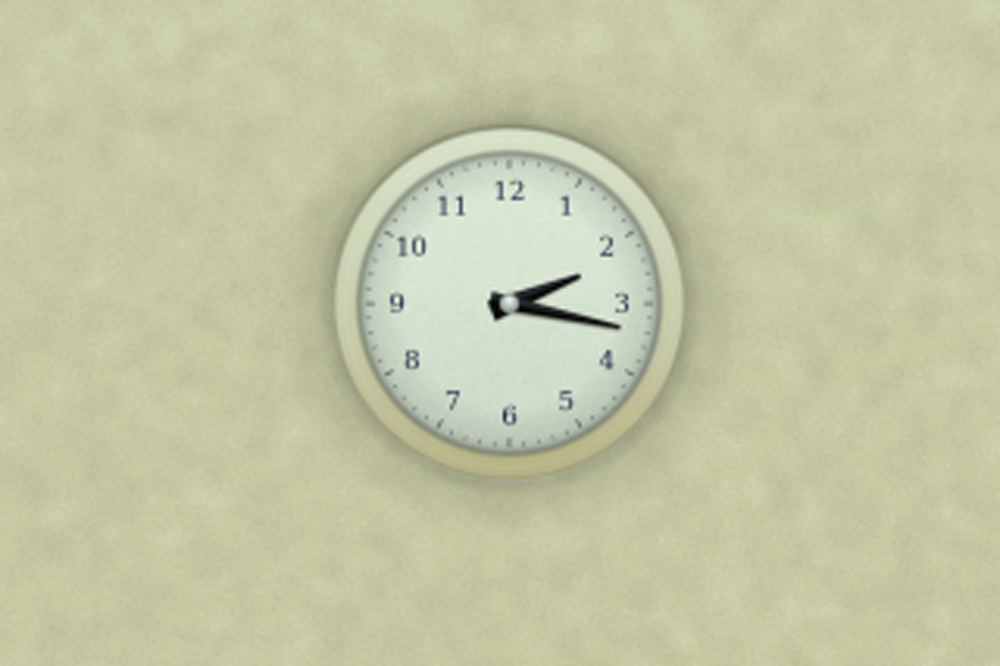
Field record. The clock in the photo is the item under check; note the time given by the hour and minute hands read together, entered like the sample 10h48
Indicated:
2h17
